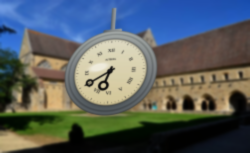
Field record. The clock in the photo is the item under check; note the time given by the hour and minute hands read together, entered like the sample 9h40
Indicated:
6h40
